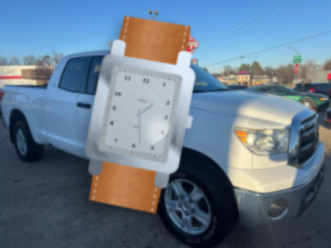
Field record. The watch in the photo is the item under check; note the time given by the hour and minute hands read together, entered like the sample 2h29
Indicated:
1h28
